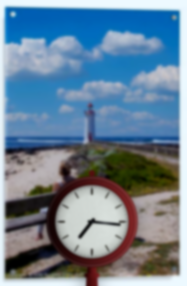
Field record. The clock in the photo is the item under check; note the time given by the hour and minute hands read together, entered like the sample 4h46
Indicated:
7h16
